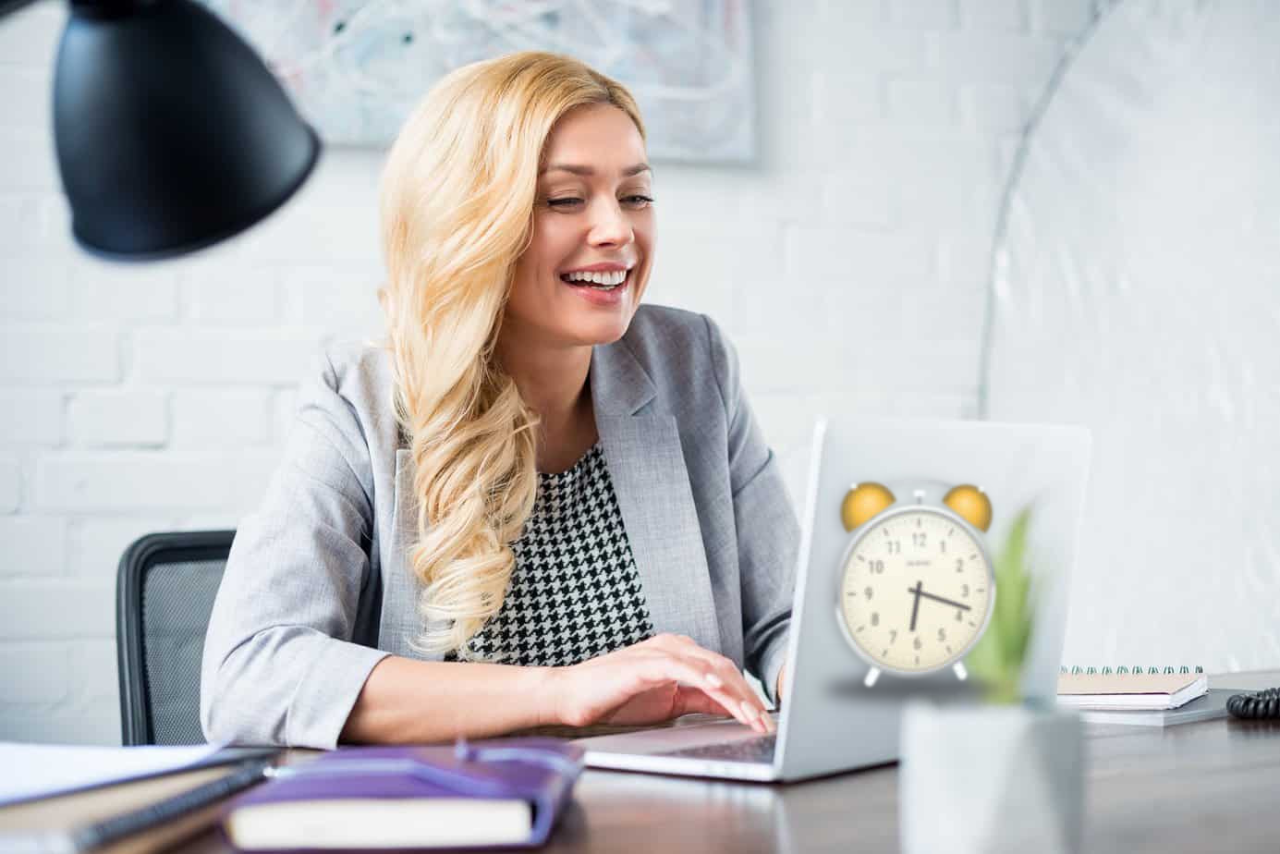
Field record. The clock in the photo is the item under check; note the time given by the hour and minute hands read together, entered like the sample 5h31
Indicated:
6h18
